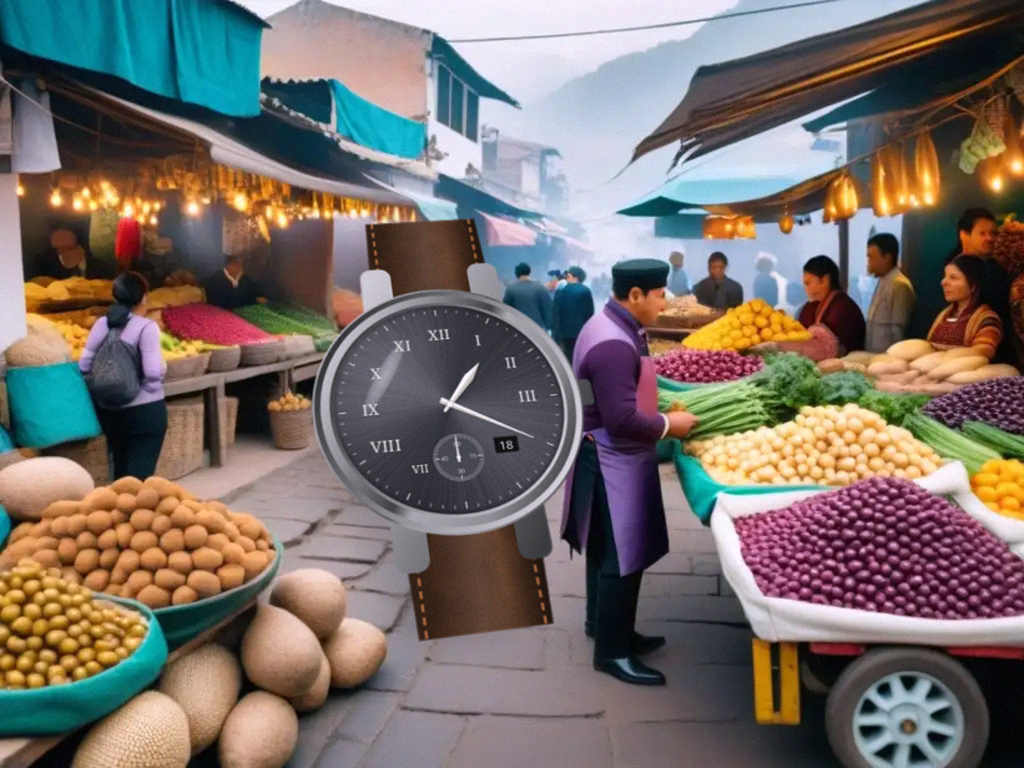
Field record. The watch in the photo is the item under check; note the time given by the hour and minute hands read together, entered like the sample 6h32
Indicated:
1h20
